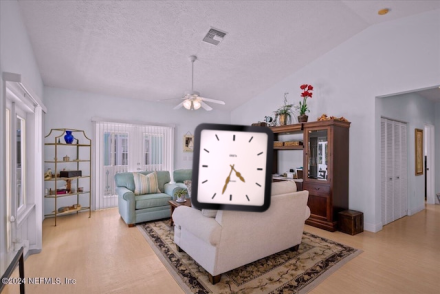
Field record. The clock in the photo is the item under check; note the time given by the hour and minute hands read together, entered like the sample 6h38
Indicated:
4h33
